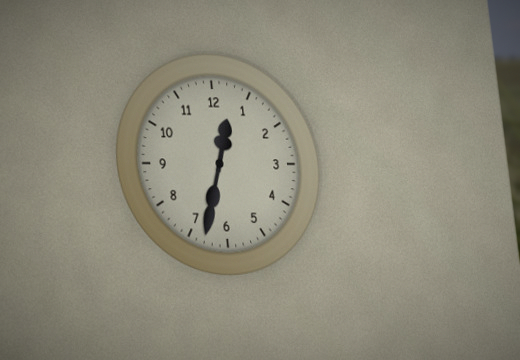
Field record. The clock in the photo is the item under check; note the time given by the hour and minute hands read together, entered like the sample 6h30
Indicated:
12h33
